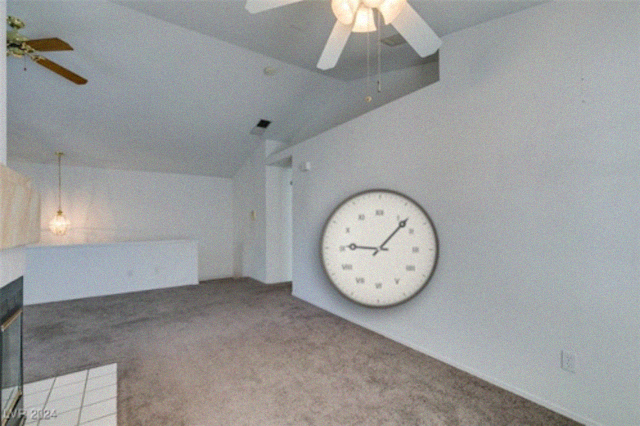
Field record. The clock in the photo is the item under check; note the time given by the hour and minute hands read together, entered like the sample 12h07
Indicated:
9h07
